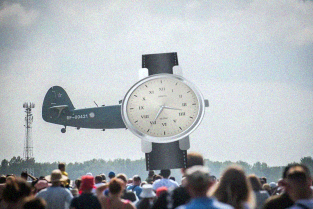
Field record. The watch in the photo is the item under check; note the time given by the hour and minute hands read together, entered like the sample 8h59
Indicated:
3h35
